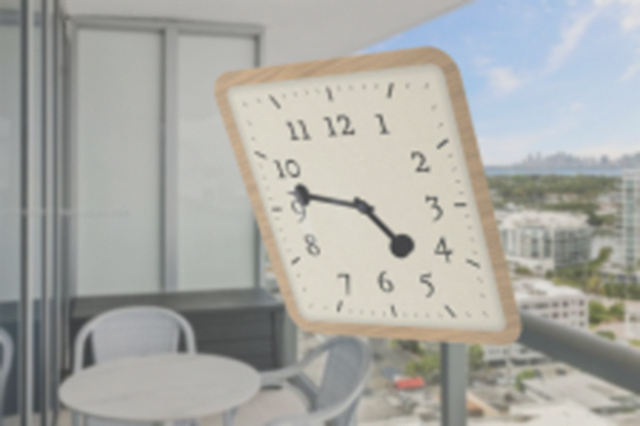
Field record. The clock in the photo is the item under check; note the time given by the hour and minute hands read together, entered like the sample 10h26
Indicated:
4h47
